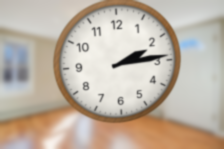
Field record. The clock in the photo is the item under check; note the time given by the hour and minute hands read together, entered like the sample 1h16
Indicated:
2h14
